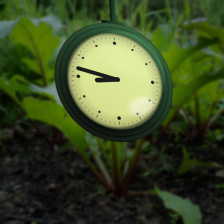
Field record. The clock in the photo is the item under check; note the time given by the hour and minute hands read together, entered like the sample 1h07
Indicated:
8h47
